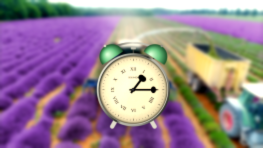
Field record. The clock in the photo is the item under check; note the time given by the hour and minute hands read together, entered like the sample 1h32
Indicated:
1h15
